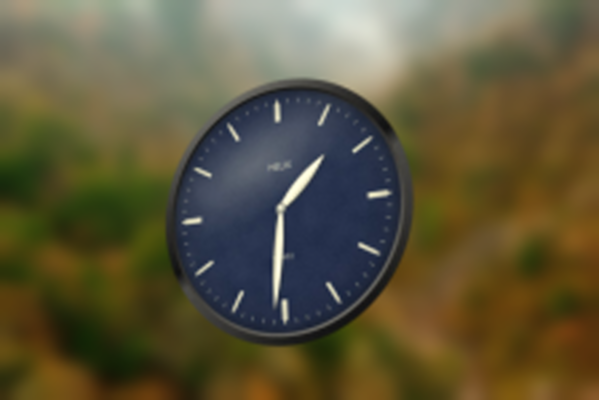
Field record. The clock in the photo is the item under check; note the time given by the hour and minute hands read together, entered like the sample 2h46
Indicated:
1h31
